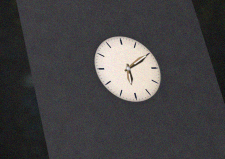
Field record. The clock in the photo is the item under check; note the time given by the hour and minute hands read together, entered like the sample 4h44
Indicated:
6h10
